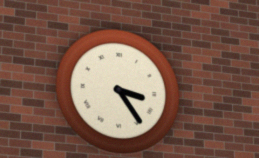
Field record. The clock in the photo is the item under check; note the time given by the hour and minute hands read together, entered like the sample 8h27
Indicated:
3h24
